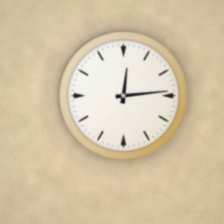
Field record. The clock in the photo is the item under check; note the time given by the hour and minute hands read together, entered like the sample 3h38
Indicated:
12h14
